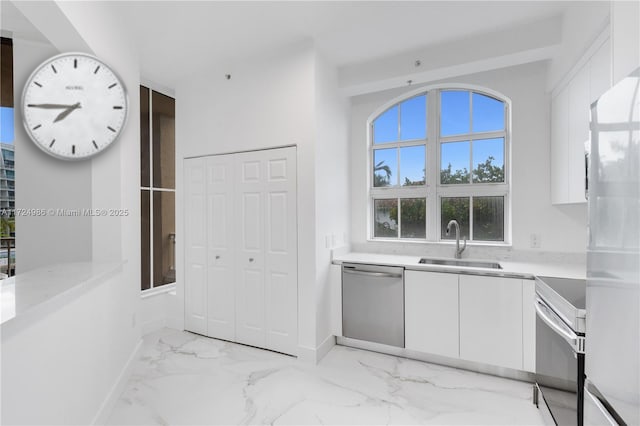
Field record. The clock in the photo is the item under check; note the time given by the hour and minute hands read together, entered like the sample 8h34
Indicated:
7h45
